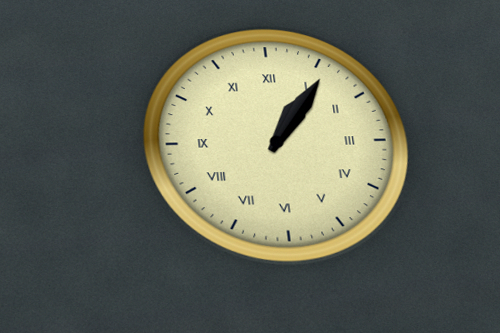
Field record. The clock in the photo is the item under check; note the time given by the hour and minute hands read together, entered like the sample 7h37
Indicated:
1h06
